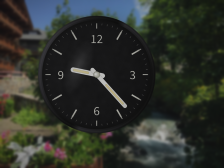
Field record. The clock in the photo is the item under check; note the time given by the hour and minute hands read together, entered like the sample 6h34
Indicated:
9h23
